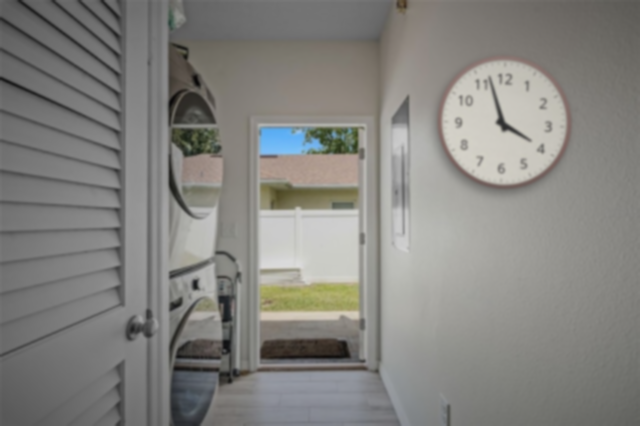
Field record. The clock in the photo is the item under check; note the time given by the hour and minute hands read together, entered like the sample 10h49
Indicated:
3h57
